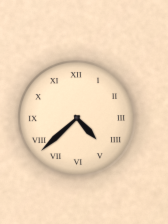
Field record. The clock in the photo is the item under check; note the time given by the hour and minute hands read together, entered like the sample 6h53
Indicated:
4h38
